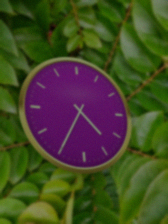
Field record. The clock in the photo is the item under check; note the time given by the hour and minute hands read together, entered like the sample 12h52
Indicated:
4h35
